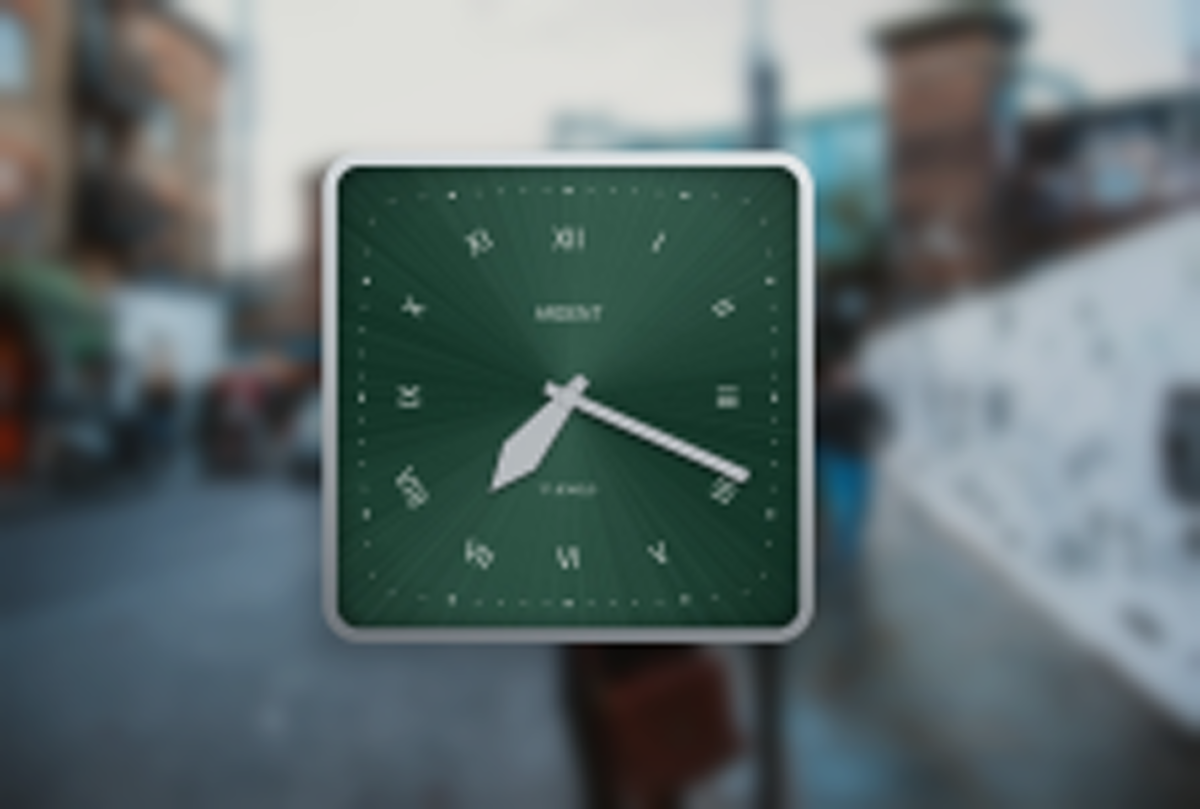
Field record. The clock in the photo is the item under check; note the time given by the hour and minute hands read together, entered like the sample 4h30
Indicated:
7h19
